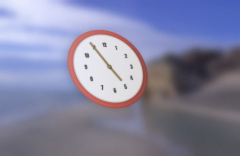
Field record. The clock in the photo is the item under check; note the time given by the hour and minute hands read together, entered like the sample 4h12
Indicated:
4h55
